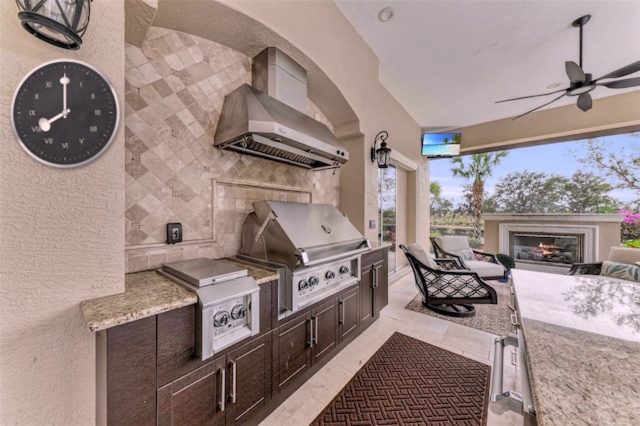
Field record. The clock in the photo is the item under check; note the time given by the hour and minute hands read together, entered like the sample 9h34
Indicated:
8h00
